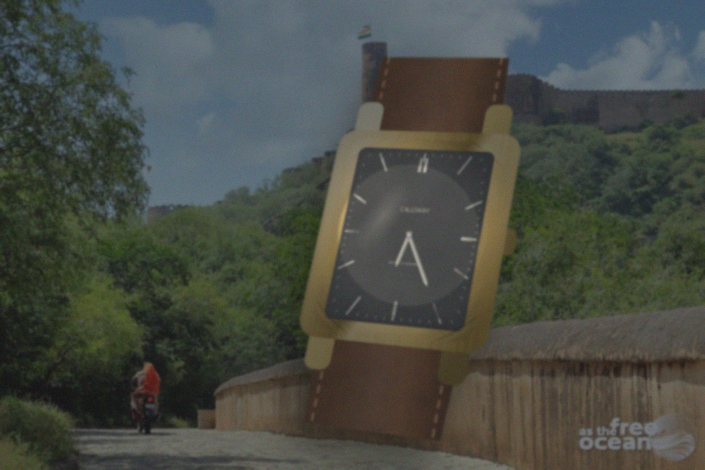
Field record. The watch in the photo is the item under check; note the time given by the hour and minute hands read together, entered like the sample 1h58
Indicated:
6h25
